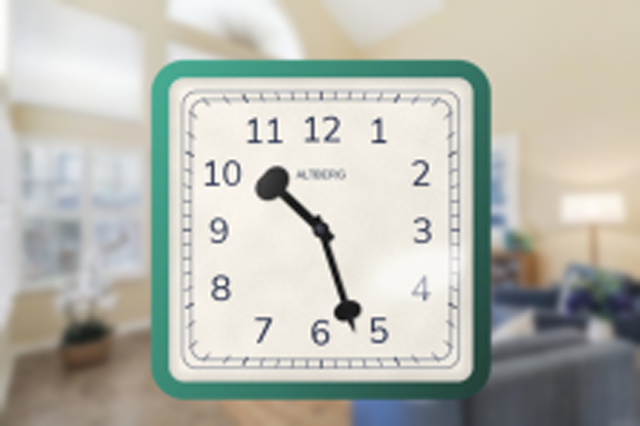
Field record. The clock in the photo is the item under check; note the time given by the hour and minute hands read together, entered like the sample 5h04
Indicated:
10h27
